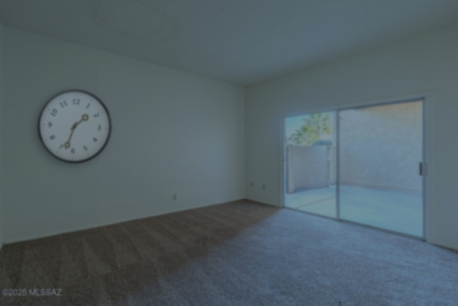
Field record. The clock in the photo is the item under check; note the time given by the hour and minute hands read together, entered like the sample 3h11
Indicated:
1h33
